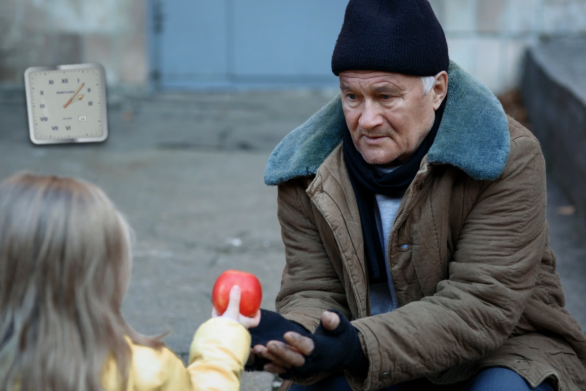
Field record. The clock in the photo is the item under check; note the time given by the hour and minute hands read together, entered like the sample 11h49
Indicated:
2h07
